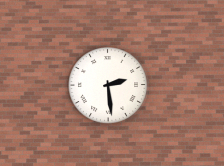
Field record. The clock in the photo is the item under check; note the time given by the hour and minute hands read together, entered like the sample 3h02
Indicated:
2h29
